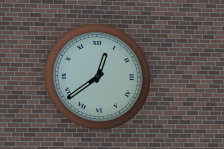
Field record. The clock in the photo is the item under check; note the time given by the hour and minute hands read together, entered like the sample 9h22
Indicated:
12h39
